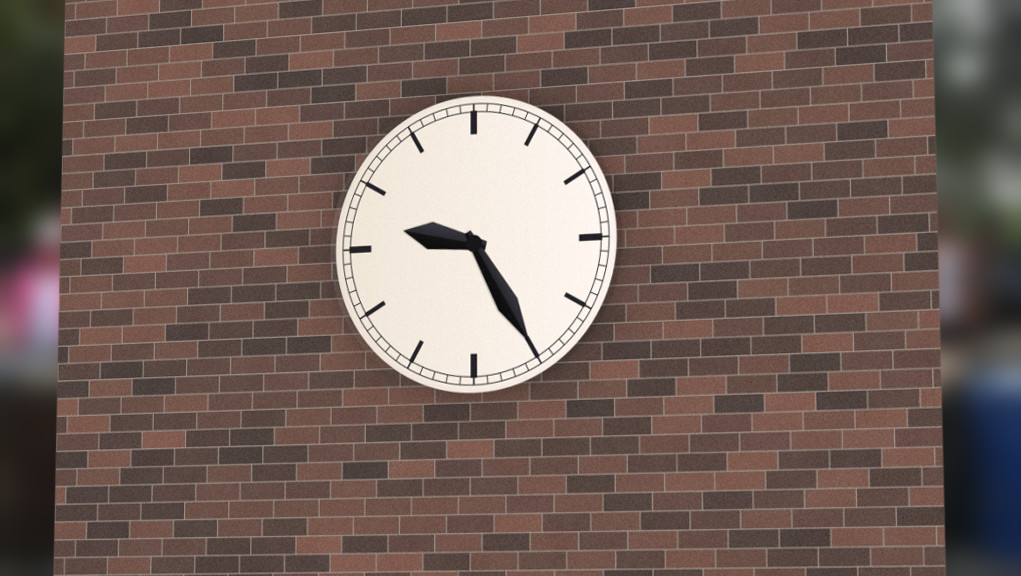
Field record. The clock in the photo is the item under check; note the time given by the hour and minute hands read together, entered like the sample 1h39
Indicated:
9h25
